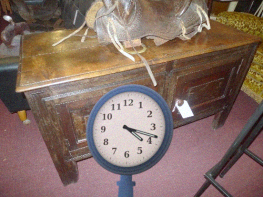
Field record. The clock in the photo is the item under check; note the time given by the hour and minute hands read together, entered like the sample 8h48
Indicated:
4h18
